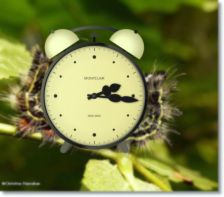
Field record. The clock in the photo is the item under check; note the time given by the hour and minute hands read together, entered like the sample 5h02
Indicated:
2h16
